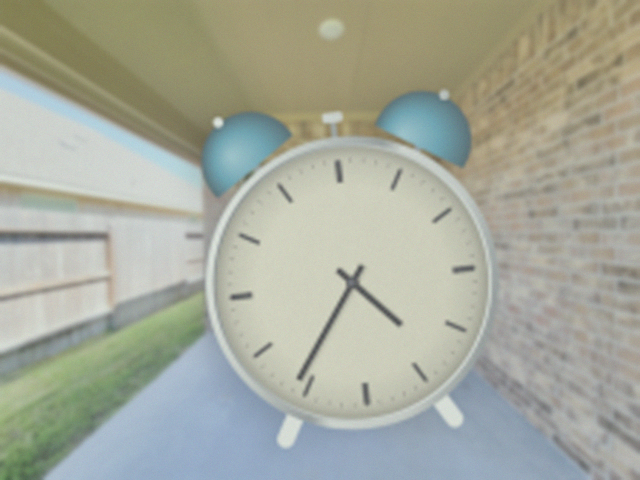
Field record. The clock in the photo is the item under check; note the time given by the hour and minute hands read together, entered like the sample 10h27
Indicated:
4h36
